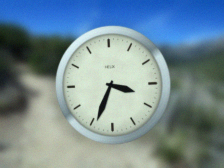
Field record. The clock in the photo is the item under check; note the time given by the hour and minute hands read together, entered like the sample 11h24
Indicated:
3h34
